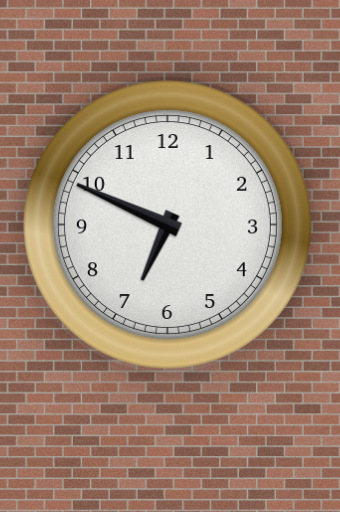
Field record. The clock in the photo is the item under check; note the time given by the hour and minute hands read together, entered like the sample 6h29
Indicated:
6h49
